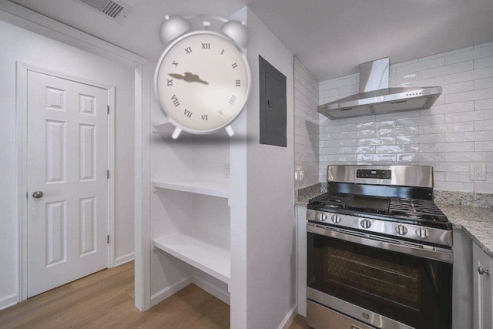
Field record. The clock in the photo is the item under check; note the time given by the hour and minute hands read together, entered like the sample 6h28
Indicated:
9h47
